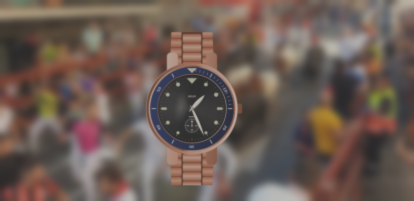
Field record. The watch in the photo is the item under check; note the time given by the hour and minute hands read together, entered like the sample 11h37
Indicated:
1h26
